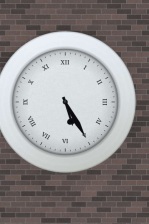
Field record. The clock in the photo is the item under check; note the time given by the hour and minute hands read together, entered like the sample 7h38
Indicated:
5h25
